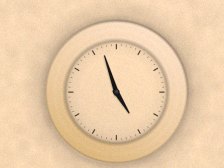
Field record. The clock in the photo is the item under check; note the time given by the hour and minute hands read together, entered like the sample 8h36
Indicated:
4h57
